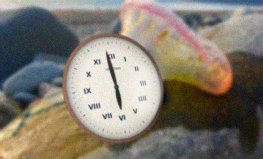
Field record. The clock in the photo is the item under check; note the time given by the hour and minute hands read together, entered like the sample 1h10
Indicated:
5h59
